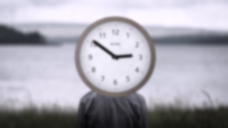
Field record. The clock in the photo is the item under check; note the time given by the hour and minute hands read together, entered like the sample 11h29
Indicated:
2h51
